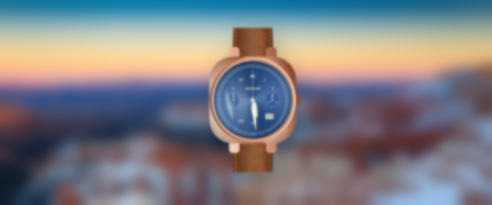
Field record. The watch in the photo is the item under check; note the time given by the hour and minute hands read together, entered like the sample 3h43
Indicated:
5h29
